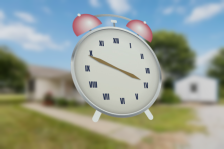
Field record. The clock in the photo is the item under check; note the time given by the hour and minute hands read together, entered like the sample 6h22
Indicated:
3h49
